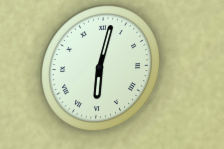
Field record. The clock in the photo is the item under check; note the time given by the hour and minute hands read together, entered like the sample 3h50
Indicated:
6h02
